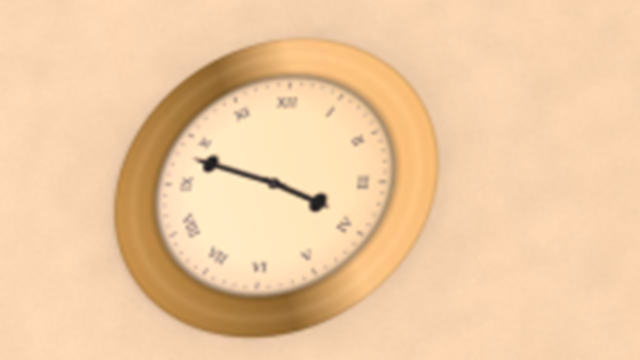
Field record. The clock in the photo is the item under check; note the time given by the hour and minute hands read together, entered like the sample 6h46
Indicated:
3h48
